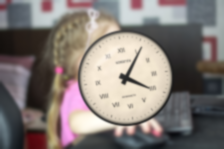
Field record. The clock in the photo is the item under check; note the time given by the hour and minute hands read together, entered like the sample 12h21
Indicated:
4h06
